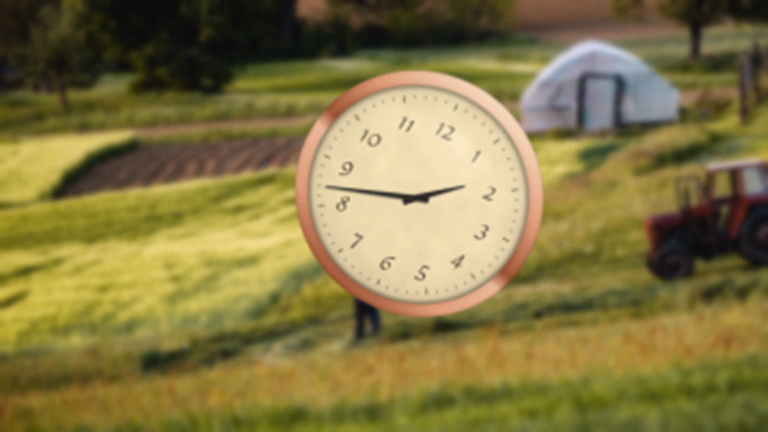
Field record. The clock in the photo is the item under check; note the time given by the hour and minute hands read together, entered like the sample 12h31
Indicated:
1h42
